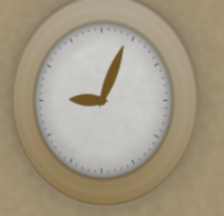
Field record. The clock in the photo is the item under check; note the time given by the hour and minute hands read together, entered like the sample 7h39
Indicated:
9h04
